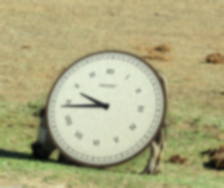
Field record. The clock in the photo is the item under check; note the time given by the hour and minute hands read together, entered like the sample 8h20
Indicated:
9h44
